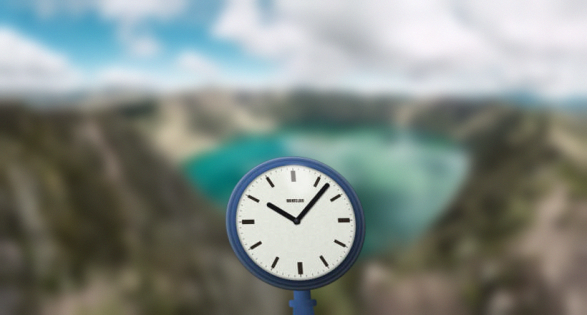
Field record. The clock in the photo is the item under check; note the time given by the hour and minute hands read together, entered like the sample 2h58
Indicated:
10h07
